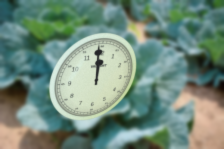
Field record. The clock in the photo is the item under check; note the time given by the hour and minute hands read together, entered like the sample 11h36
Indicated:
11h59
